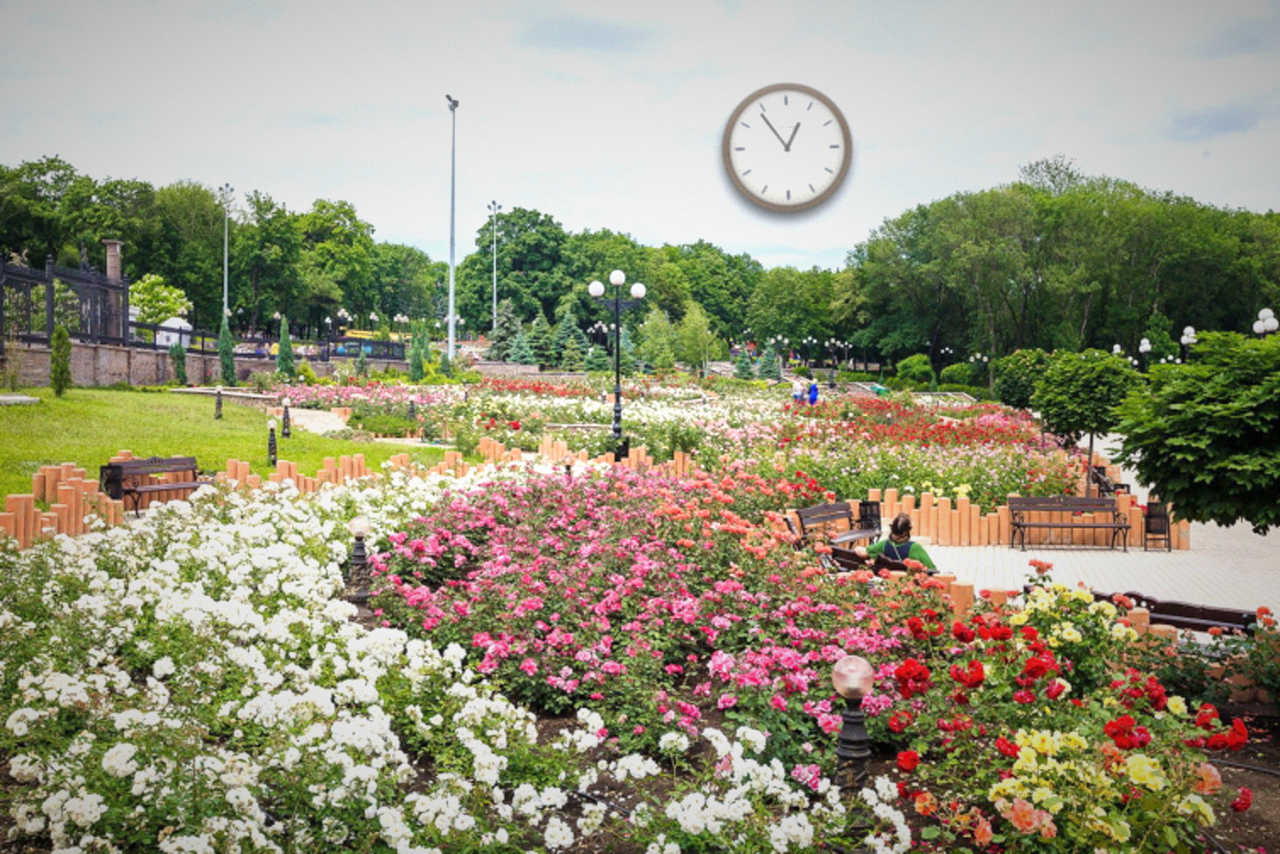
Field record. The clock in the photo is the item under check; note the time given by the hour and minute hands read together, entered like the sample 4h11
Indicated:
12h54
